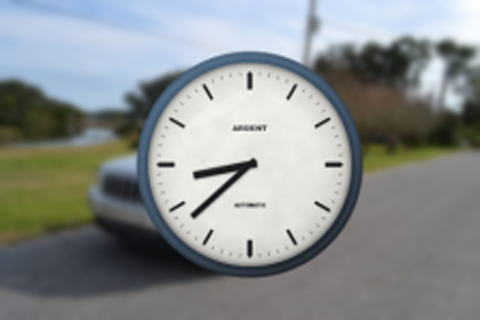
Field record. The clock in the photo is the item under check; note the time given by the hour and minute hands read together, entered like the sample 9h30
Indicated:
8h38
